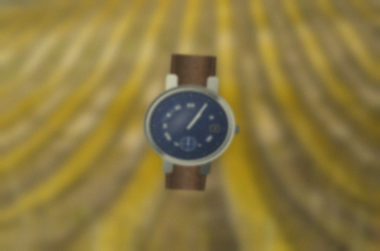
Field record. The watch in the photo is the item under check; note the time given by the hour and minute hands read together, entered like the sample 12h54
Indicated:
1h05
